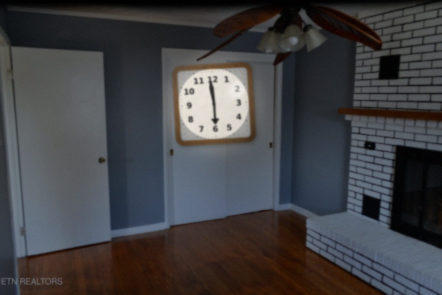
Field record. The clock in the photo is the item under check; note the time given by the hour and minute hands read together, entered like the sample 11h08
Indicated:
5h59
